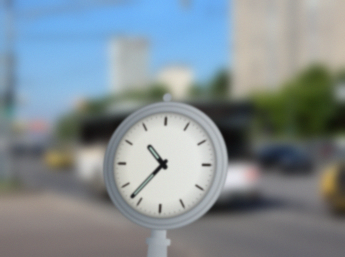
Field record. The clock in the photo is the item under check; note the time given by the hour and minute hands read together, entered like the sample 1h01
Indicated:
10h37
